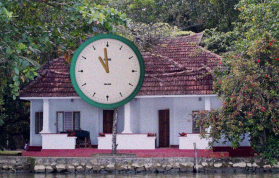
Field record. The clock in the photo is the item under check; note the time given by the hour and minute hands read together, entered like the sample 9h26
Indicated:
10h59
